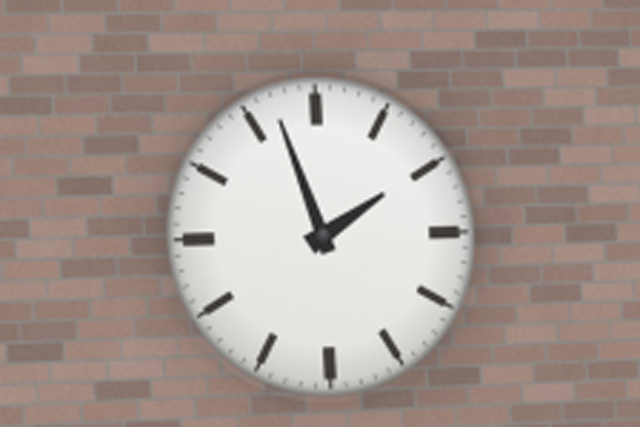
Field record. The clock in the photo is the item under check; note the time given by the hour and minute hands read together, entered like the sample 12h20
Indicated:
1h57
